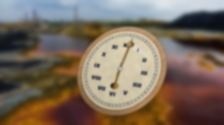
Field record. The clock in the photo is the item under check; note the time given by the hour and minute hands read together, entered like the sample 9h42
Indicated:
6h01
